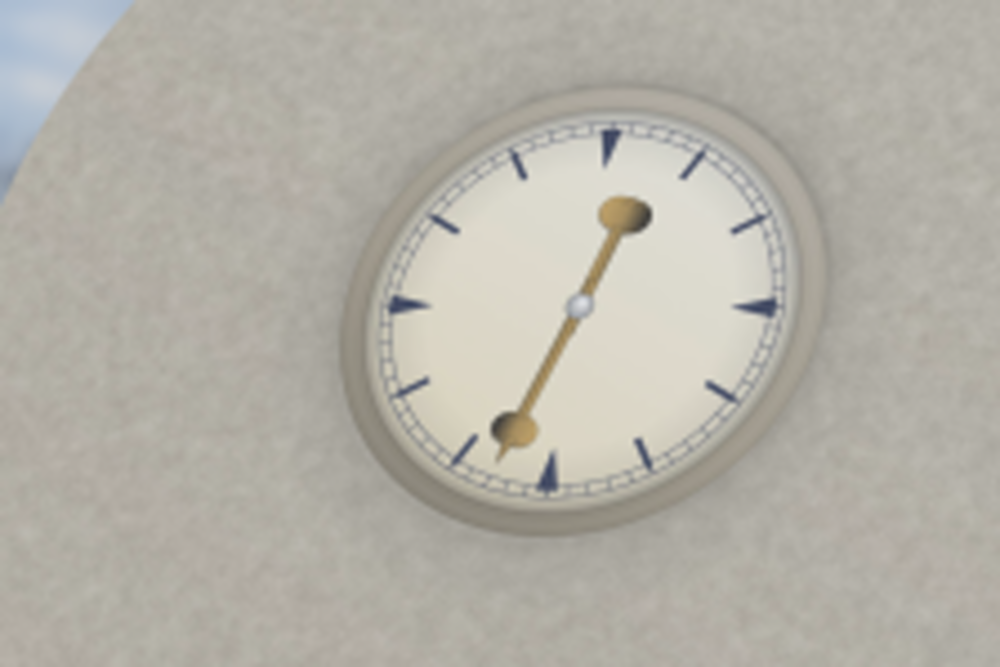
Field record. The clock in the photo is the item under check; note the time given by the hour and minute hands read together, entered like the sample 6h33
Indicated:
12h33
